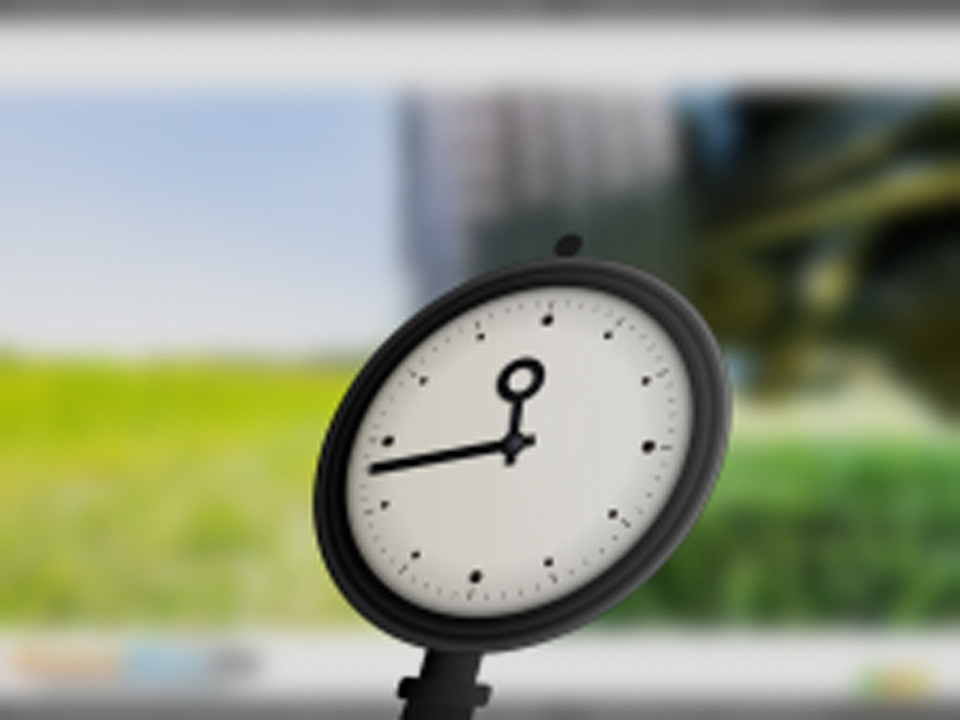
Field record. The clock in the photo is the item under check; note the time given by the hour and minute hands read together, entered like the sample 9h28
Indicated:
11h43
